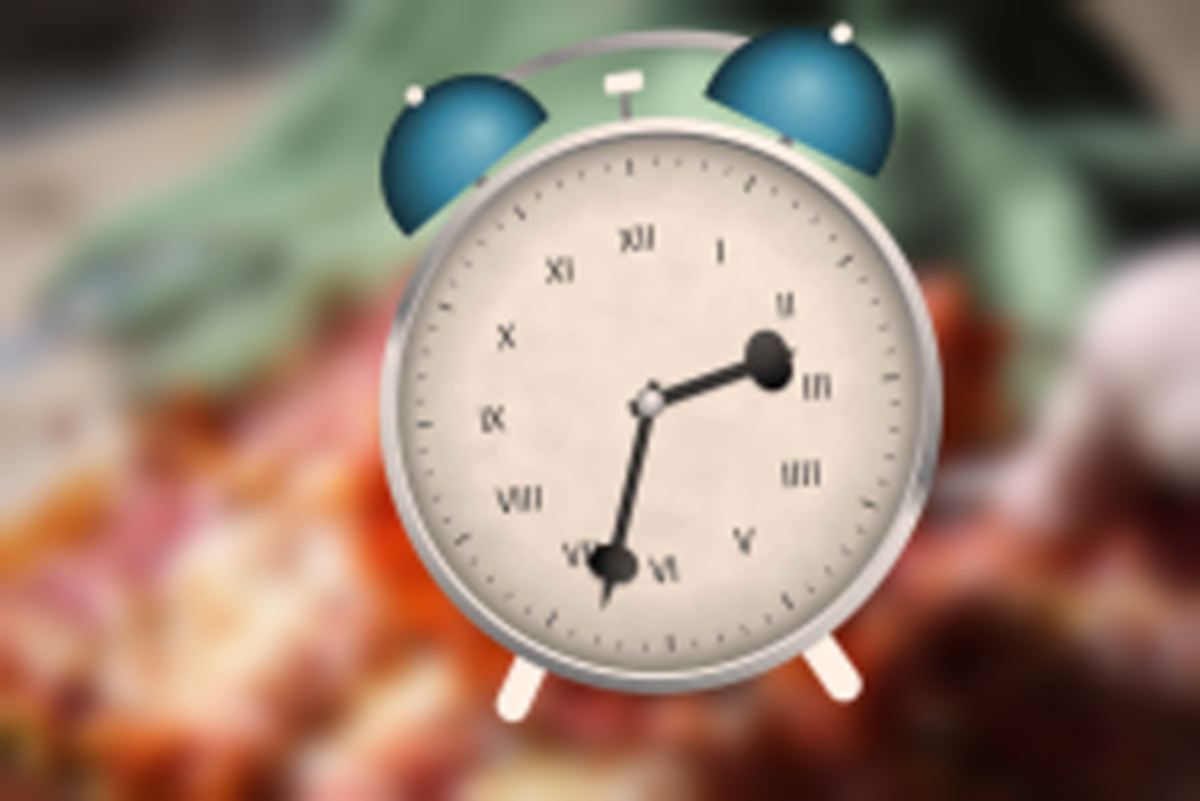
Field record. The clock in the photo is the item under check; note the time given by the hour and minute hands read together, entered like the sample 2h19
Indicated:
2h33
